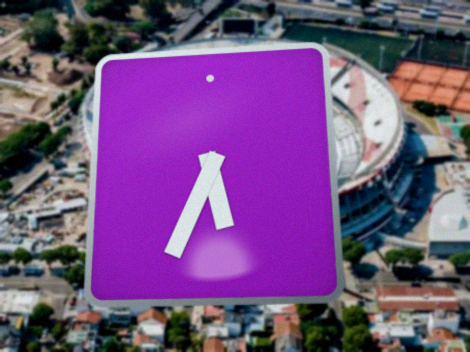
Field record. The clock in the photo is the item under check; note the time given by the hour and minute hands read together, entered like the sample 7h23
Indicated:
5h34
